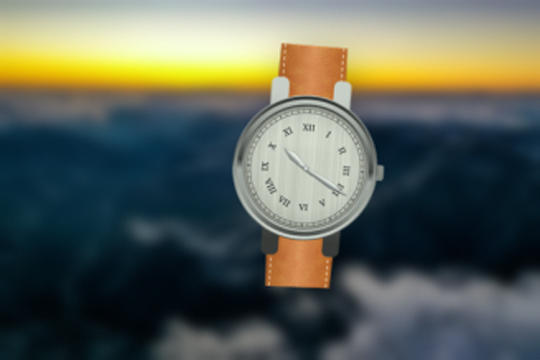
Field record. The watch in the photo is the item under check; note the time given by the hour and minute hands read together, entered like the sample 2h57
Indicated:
10h20
